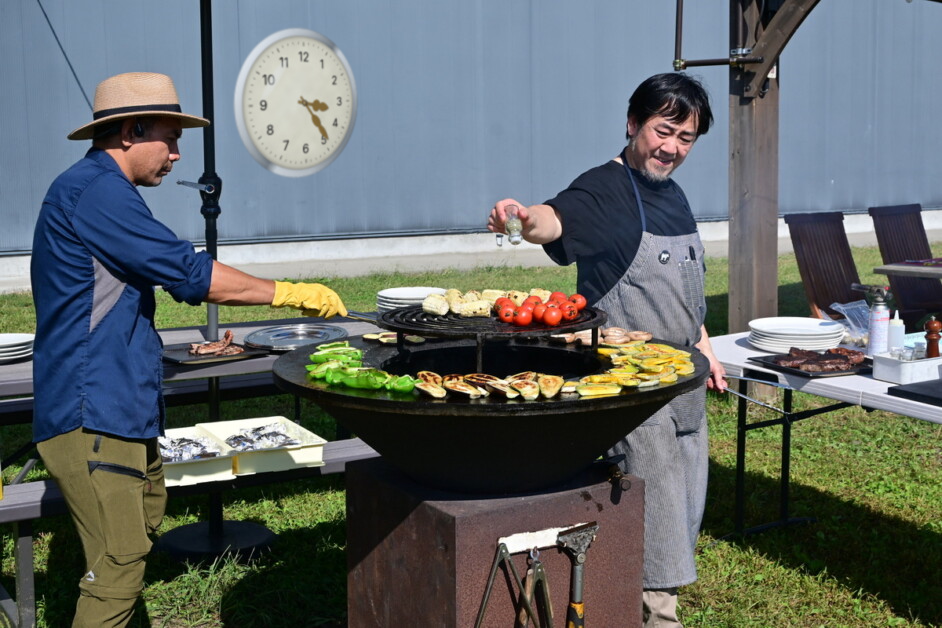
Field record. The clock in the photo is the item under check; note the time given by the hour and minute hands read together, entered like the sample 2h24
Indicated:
3h24
